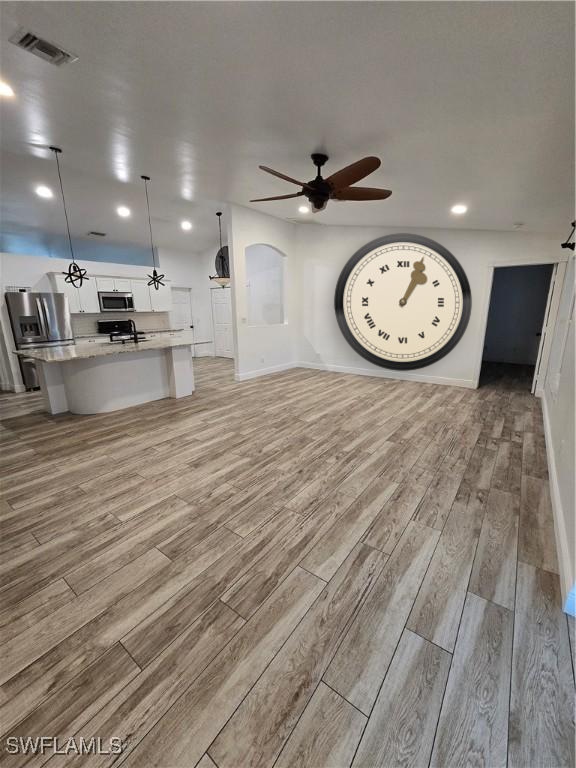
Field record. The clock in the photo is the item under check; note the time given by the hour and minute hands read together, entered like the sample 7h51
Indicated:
1h04
